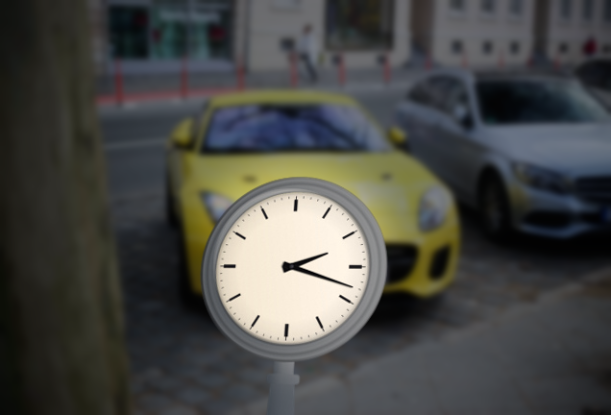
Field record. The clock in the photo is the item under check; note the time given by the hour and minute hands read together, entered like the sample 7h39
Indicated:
2h18
